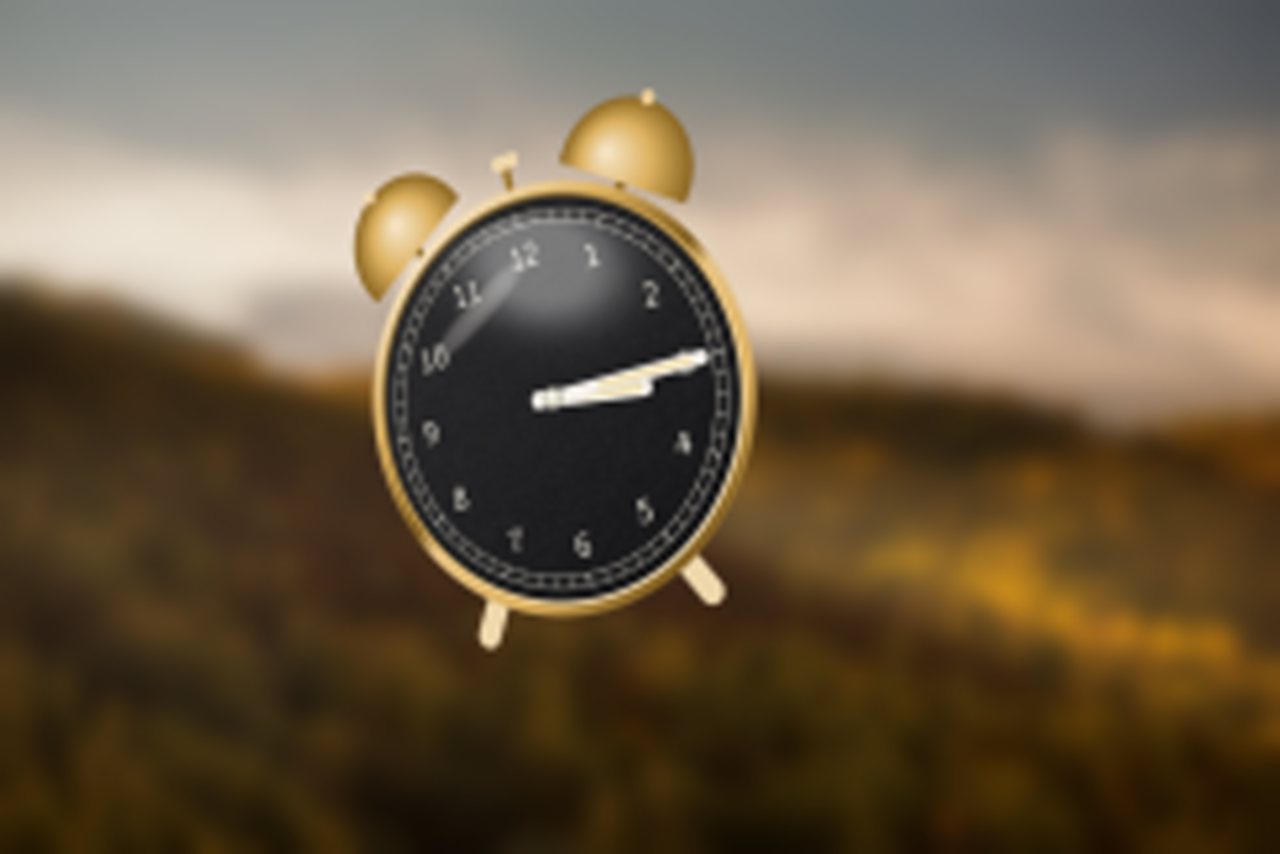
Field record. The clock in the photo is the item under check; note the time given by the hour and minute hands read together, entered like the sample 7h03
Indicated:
3h15
